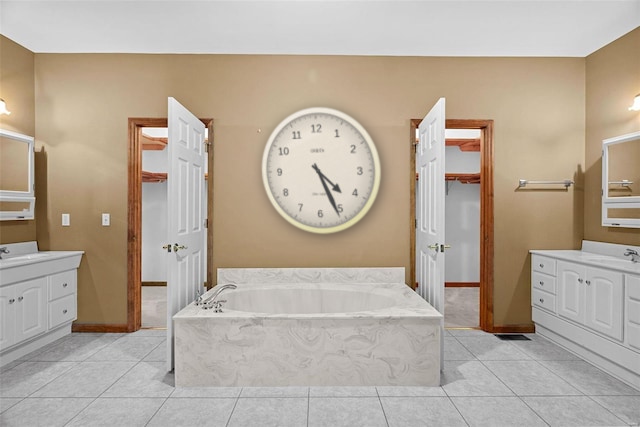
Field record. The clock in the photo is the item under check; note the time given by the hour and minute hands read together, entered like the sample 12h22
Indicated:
4h26
